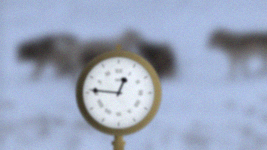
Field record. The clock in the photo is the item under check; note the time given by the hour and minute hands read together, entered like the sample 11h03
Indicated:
12h46
